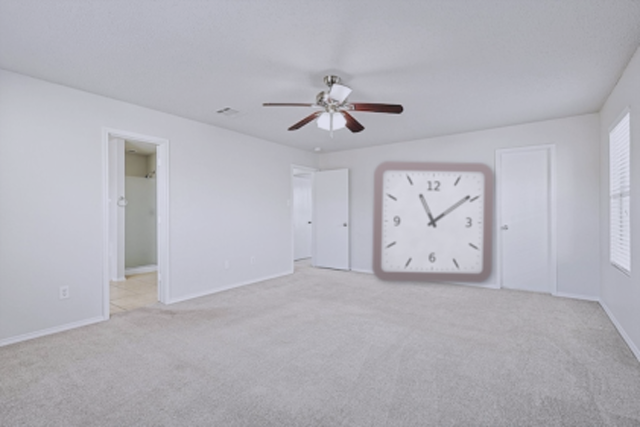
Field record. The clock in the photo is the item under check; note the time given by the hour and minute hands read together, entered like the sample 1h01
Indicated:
11h09
